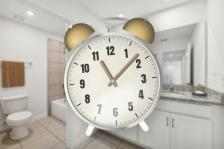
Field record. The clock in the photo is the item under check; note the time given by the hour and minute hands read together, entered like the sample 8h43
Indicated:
11h08
